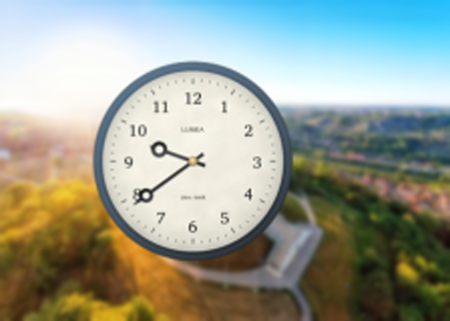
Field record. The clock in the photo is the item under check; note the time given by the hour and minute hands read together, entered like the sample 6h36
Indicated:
9h39
